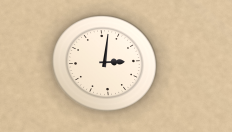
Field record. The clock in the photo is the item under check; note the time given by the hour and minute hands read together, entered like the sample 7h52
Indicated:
3h02
